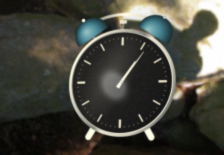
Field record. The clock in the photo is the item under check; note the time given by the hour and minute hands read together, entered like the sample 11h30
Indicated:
1h06
